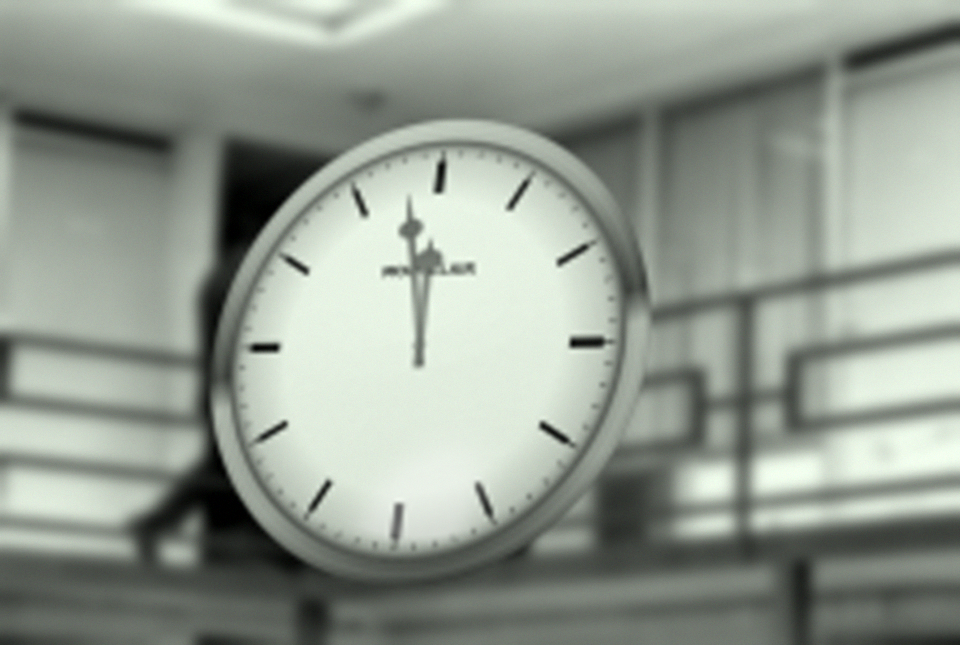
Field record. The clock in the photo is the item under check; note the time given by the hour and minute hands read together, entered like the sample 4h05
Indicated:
11h58
